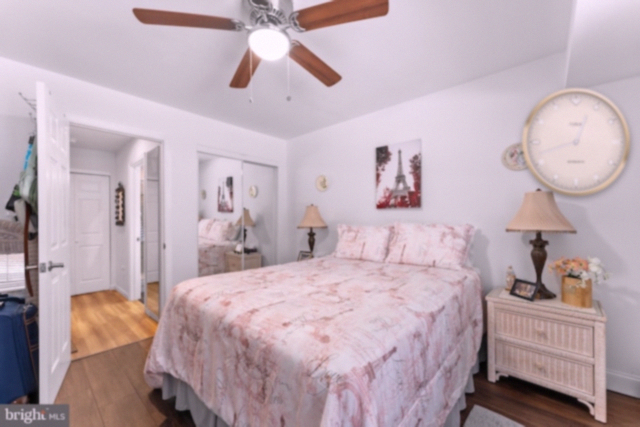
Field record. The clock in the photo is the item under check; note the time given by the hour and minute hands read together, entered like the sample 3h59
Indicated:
12h42
